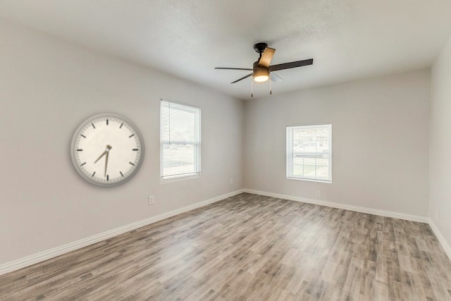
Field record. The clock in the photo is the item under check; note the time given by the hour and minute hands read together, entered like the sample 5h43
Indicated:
7h31
